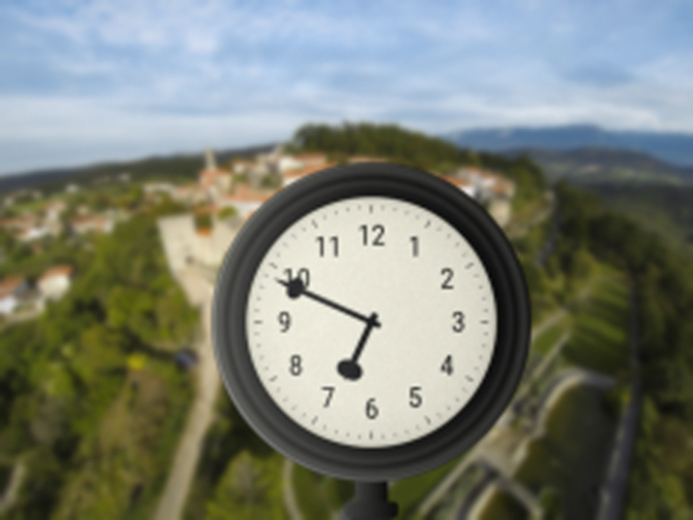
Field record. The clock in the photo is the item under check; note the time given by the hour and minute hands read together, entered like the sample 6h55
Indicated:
6h49
